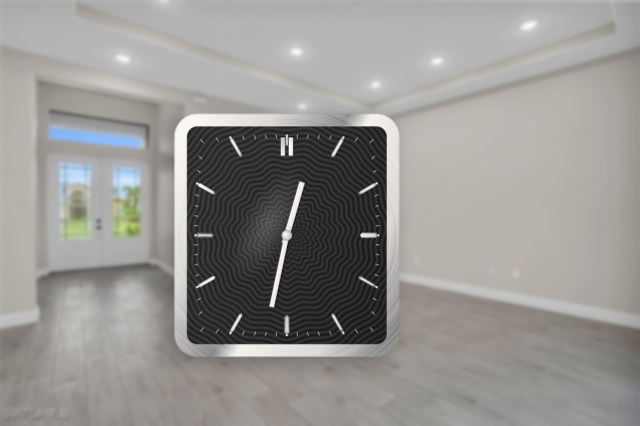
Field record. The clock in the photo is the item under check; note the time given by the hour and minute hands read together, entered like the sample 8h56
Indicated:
12h32
